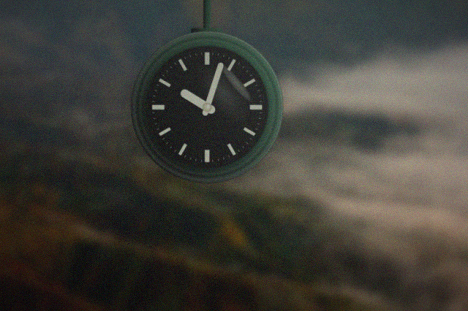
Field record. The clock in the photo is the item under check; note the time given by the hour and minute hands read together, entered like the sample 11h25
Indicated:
10h03
